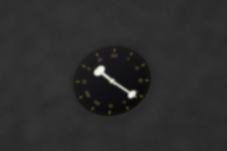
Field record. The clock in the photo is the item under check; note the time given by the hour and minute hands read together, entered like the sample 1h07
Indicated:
10h21
